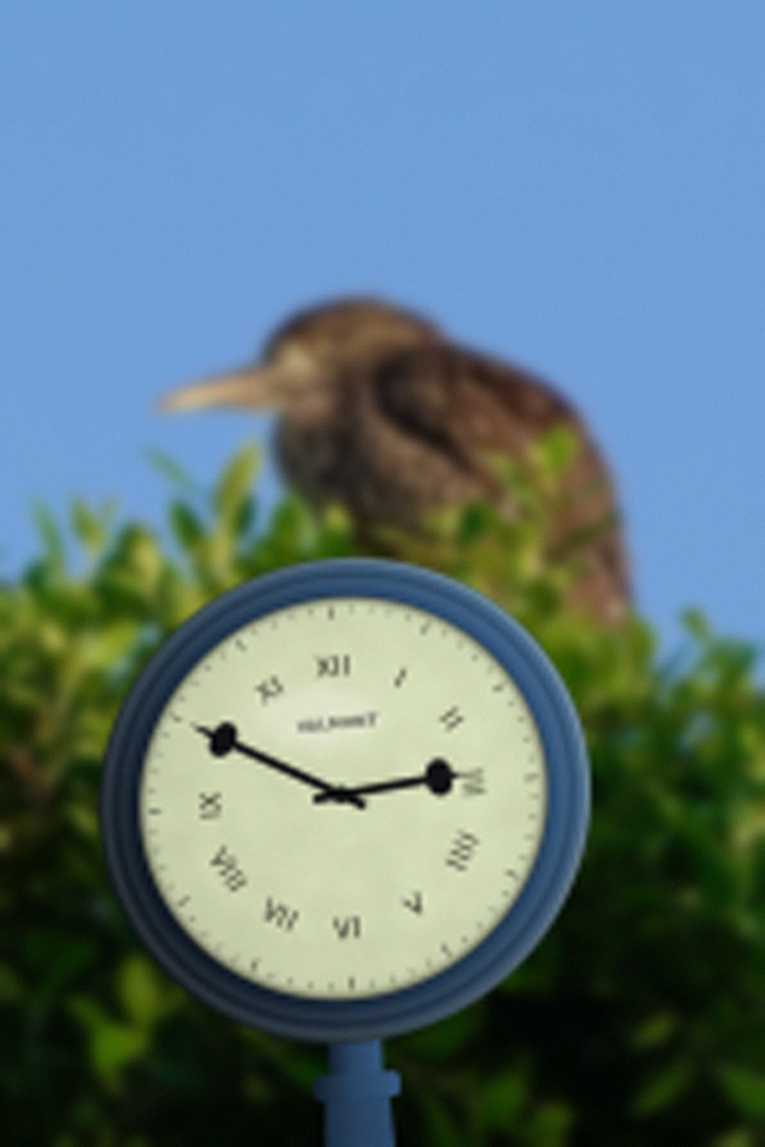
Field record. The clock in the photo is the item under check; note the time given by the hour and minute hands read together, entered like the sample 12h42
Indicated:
2h50
